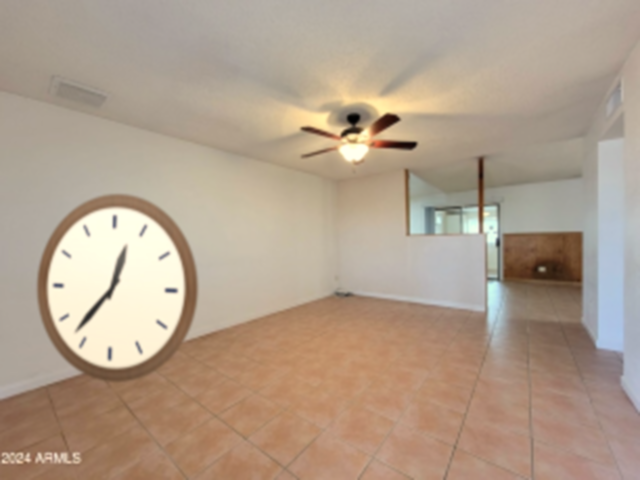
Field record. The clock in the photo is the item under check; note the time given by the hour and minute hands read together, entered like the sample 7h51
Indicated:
12h37
